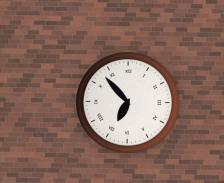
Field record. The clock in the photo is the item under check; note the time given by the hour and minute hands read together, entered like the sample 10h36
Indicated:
6h53
